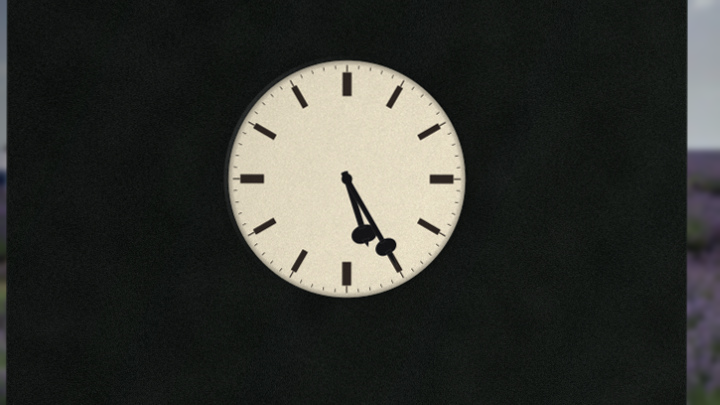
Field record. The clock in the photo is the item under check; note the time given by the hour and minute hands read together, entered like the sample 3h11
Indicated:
5h25
